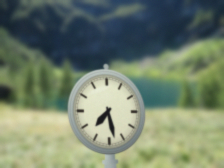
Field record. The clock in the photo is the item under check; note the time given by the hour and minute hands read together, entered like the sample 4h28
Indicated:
7h28
